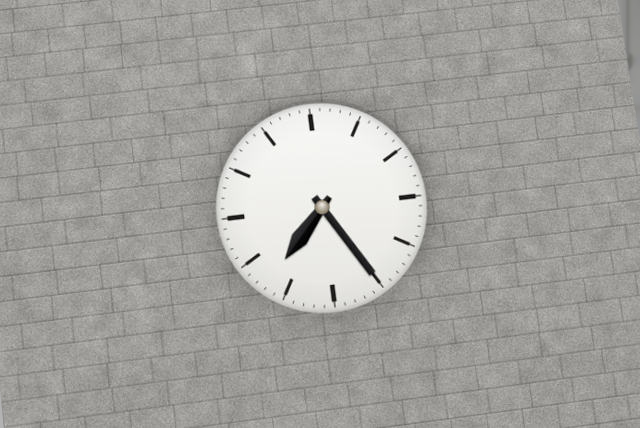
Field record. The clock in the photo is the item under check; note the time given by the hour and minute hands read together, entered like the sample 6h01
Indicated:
7h25
